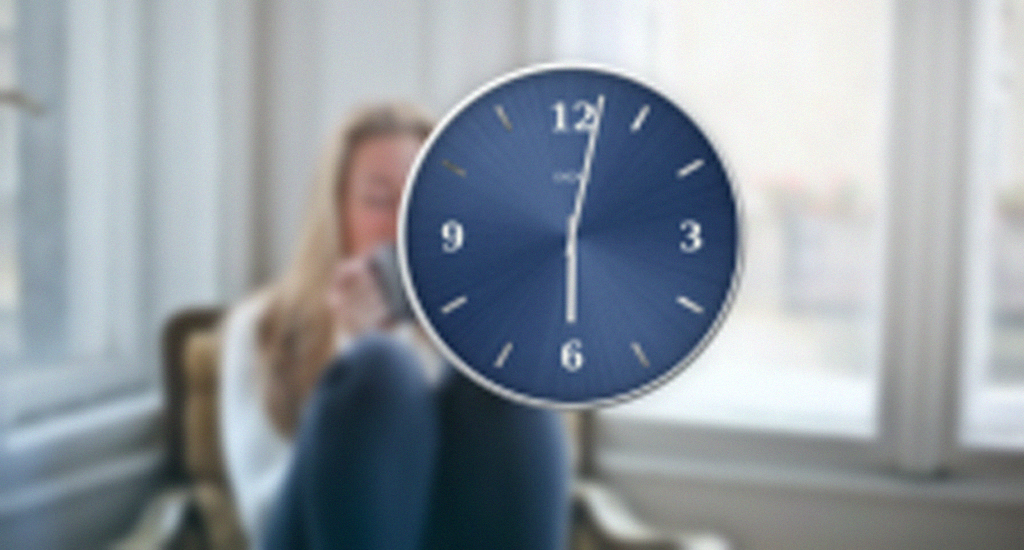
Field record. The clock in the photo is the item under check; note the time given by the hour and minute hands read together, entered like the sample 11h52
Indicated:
6h02
